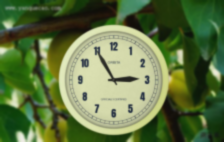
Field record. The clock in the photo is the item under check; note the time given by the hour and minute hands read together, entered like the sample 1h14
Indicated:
2h55
